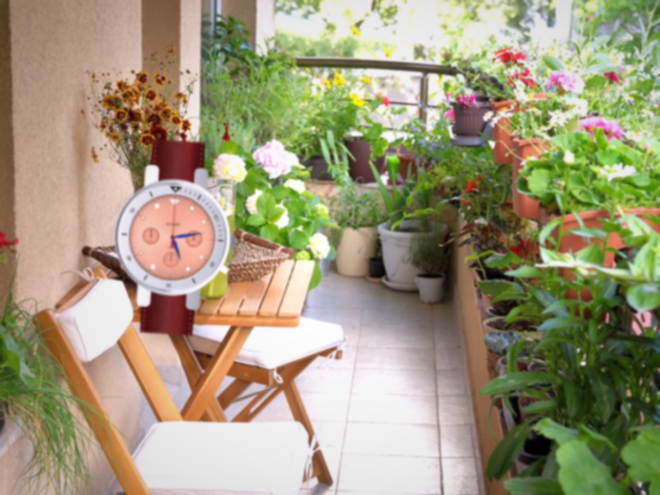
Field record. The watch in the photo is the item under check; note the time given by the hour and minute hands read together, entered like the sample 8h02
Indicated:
5h13
